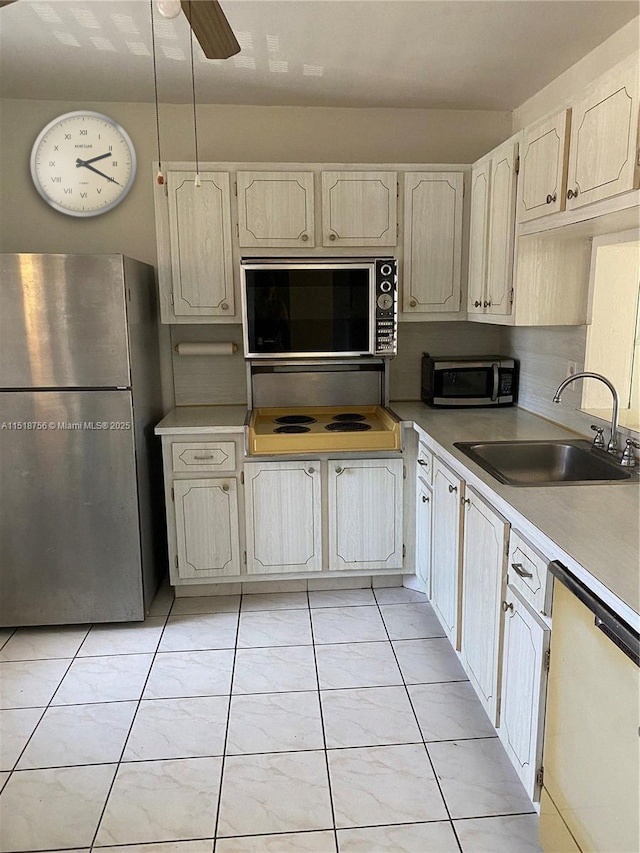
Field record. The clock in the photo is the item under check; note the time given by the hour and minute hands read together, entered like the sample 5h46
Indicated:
2h20
